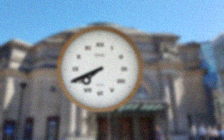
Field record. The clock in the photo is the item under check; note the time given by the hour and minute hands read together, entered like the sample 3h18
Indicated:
7h41
